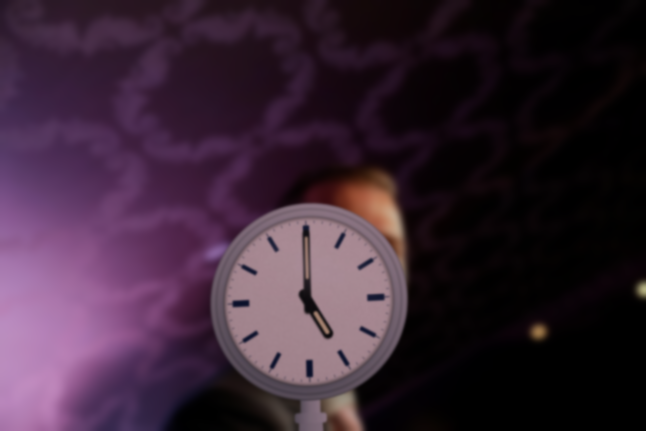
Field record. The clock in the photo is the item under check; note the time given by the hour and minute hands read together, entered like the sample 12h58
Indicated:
5h00
